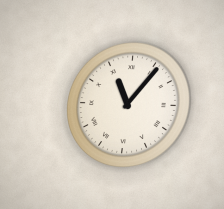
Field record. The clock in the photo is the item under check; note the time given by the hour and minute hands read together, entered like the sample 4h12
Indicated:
11h06
